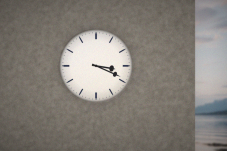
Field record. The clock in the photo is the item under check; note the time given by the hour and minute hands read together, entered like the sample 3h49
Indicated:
3h19
